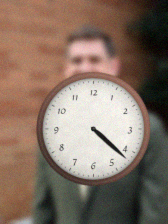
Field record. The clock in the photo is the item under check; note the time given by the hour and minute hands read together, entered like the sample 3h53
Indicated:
4h22
